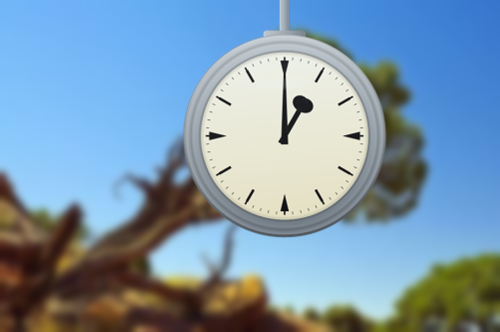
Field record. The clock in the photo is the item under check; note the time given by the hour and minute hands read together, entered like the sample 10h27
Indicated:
1h00
